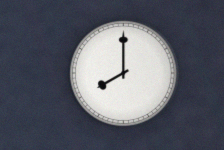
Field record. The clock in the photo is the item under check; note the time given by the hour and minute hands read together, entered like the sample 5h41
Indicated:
8h00
